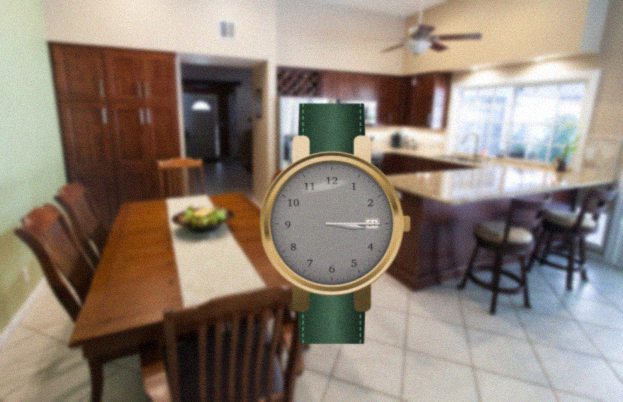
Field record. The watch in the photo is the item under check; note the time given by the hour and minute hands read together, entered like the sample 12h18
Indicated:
3h15
